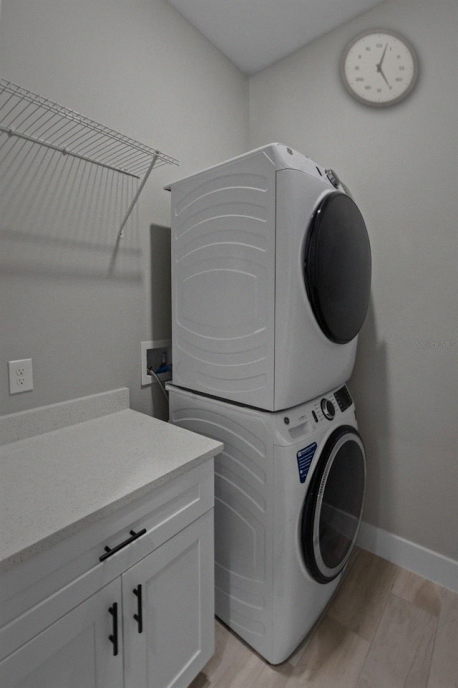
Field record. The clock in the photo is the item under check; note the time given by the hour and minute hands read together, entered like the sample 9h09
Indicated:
5h03
